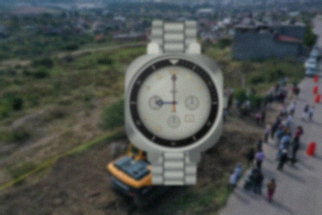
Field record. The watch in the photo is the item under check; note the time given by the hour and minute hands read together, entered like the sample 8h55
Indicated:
9h00
